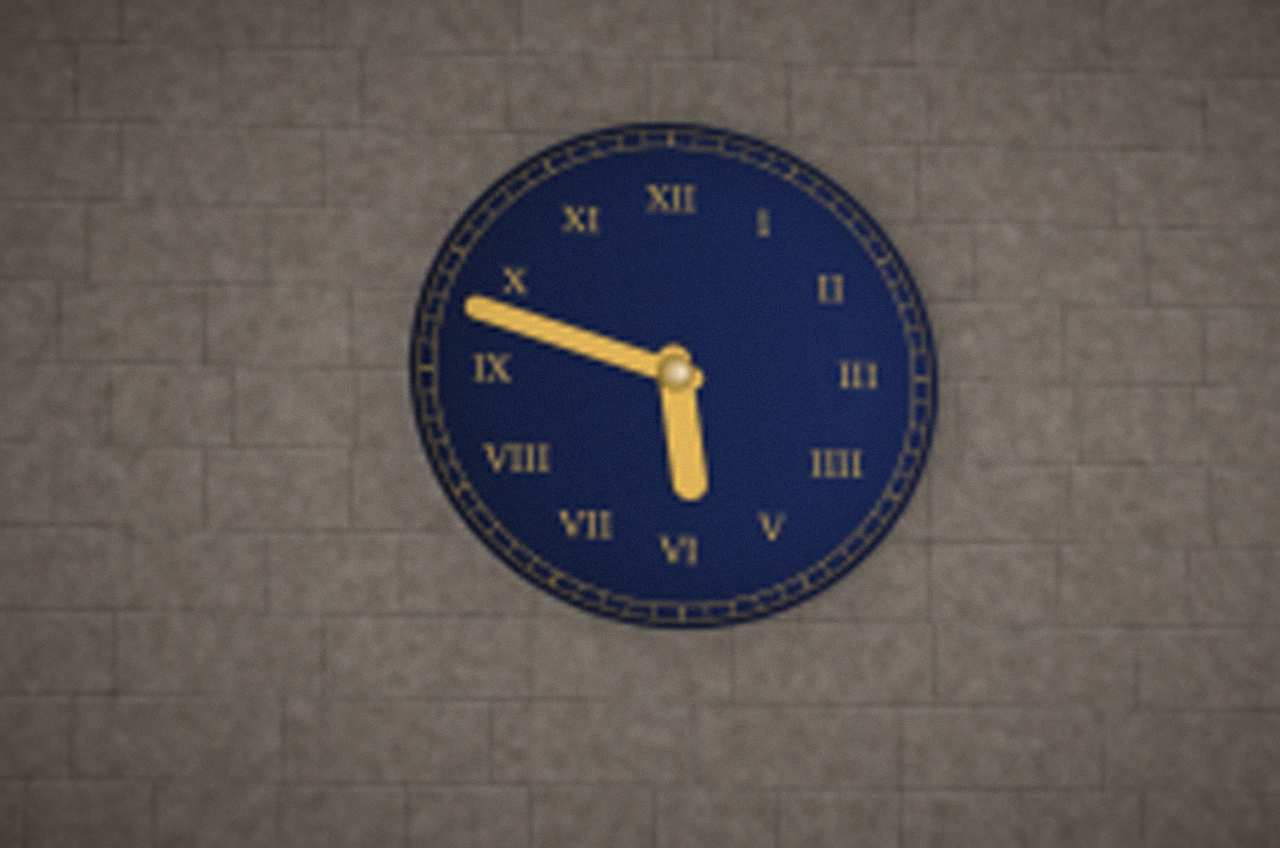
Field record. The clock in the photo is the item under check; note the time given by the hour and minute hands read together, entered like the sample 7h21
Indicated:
5h48
